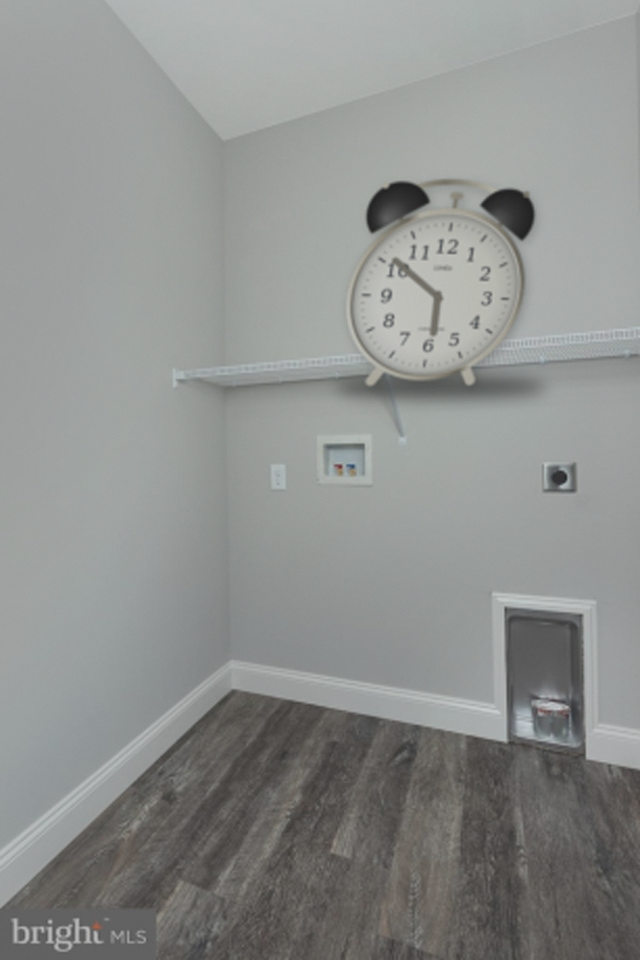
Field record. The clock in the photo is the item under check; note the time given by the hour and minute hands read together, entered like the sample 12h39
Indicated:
5h51
